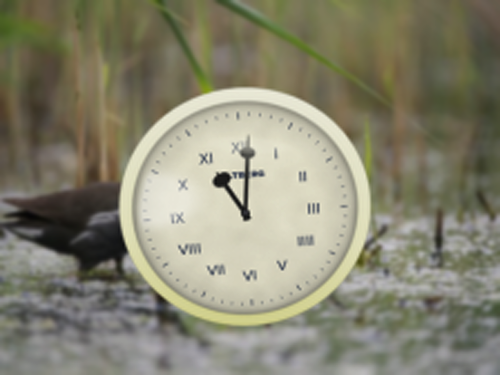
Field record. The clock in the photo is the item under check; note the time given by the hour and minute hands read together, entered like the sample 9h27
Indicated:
11h01
